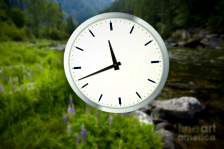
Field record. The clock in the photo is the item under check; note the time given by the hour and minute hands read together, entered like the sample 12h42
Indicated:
11h42
